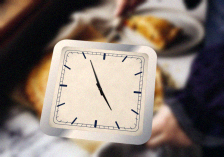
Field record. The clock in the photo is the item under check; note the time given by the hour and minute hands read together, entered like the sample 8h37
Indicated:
4h56
